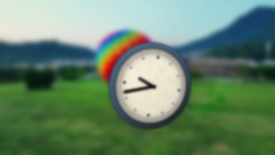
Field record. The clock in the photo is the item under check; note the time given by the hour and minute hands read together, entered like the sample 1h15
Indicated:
9h42
